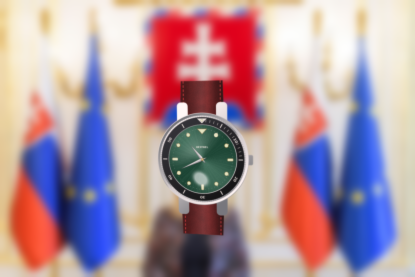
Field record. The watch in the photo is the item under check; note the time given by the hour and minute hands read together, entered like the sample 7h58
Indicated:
10h41
